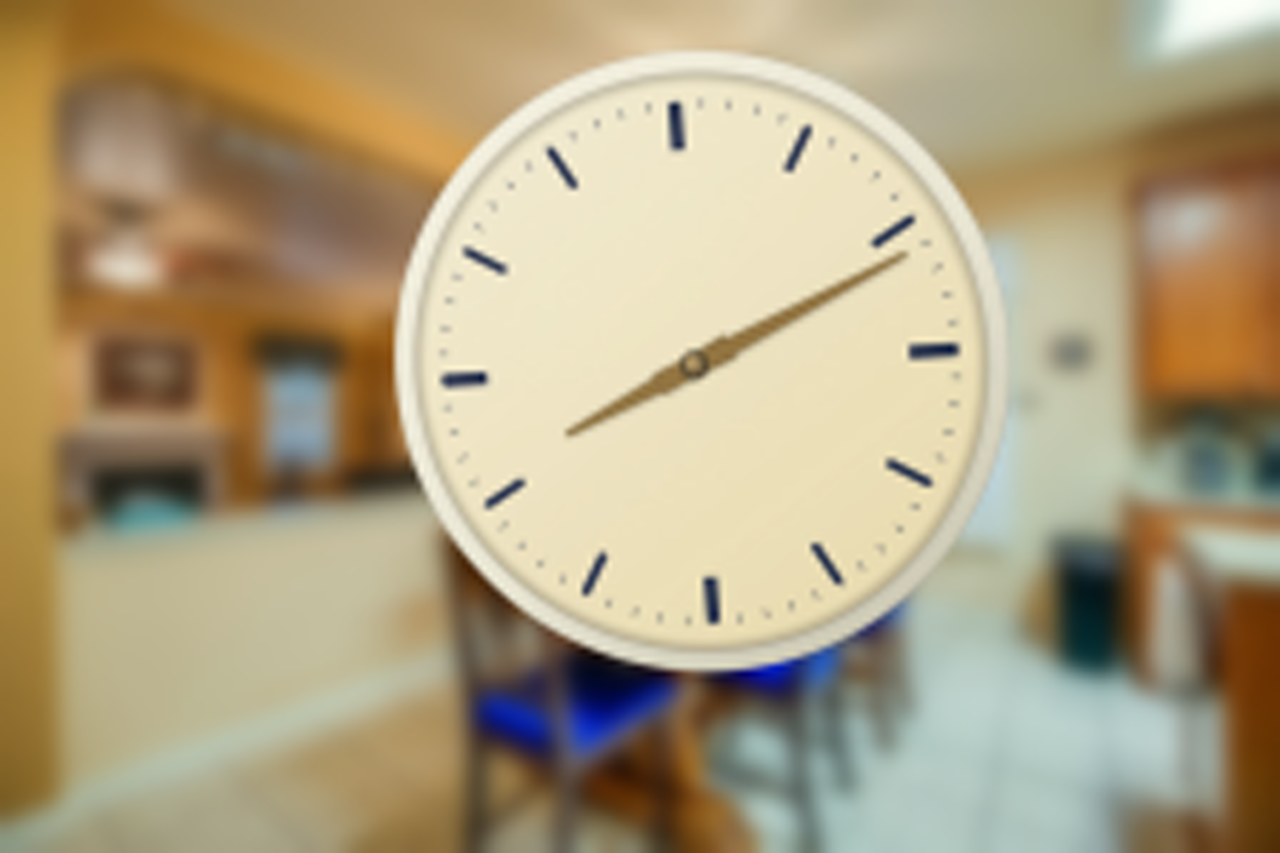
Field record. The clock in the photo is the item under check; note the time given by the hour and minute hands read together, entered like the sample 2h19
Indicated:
8h11
